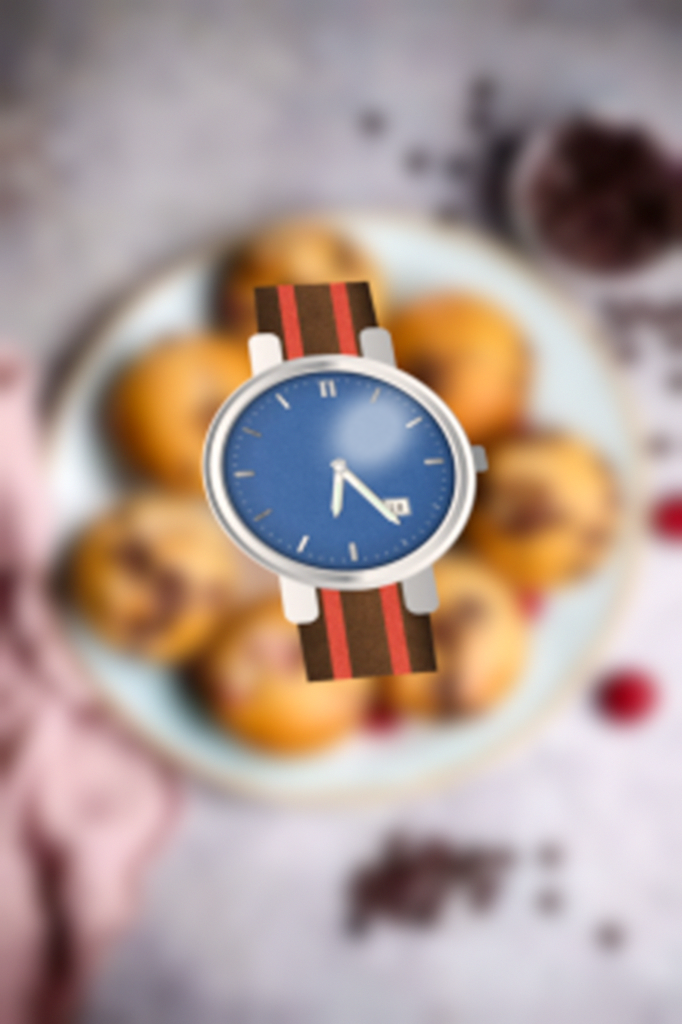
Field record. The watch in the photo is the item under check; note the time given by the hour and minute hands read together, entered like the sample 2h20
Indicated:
6h24
